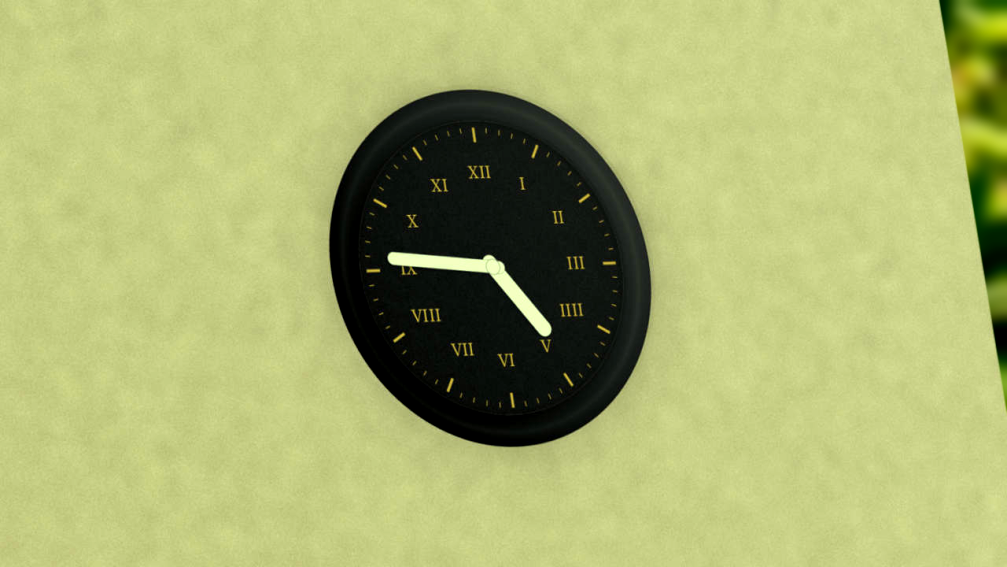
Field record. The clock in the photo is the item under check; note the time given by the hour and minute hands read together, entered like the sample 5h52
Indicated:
4h46
